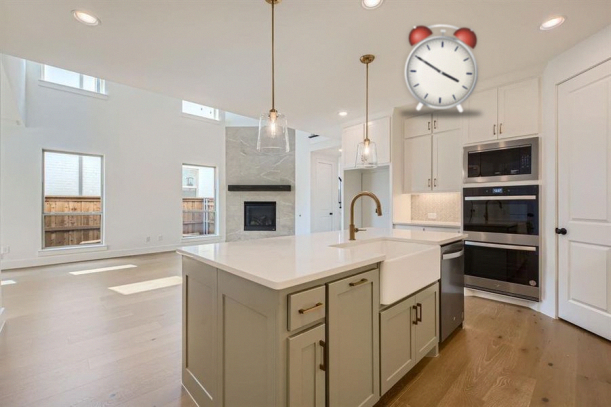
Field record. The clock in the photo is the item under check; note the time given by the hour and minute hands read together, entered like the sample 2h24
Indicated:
3h50
